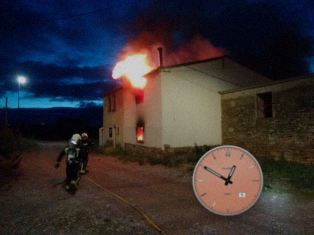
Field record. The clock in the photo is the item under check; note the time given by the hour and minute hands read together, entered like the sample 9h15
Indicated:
12h50
